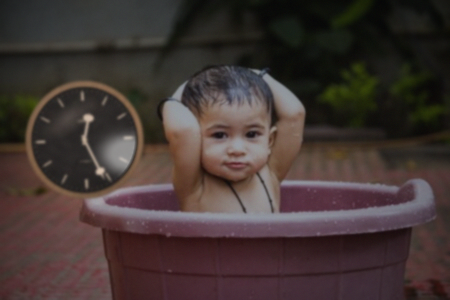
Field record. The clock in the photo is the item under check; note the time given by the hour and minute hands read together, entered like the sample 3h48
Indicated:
12h26
